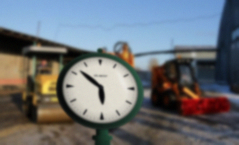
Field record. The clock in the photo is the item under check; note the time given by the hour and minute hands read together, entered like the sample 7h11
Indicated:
5h52
